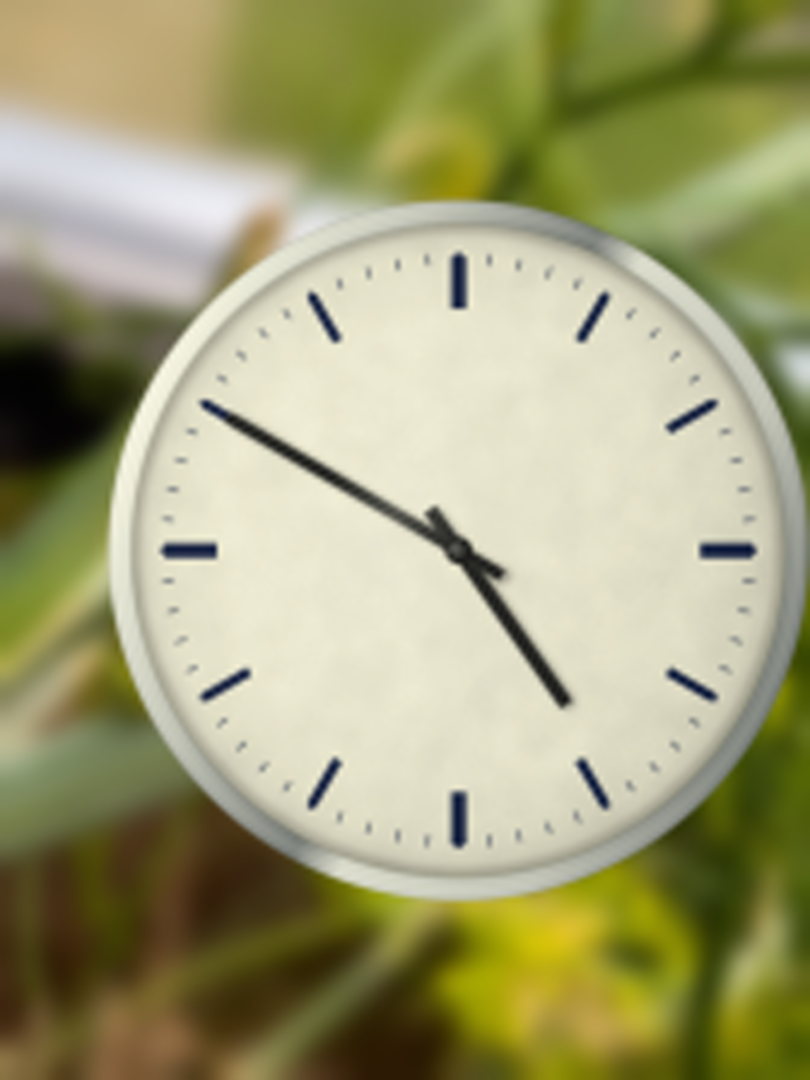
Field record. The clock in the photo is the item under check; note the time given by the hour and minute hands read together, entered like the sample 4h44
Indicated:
4h50
